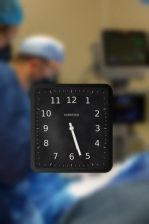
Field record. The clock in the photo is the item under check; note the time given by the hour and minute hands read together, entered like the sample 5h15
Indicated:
5h27
